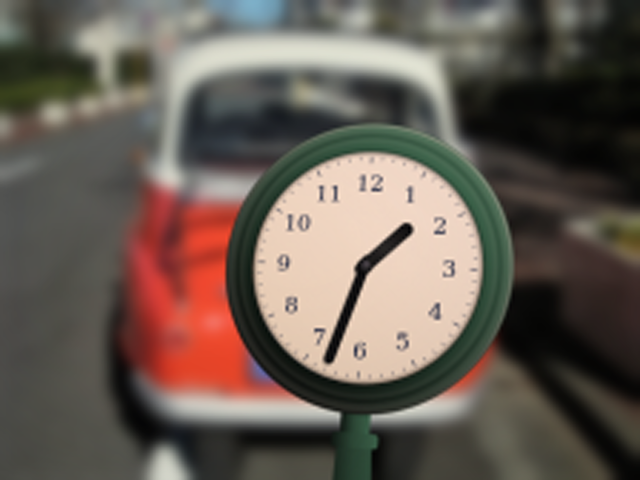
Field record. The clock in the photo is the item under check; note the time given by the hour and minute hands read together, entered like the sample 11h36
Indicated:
1h33
